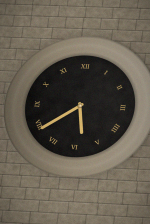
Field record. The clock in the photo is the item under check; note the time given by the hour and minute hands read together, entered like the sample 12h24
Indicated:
5h39
